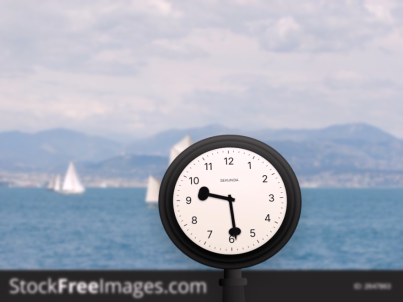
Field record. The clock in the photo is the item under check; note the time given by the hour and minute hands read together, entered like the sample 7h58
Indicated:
9h29
